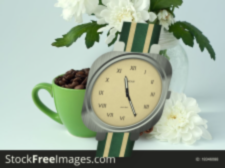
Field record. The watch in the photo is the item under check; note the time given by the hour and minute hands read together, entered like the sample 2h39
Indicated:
11h25
